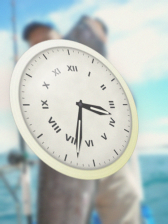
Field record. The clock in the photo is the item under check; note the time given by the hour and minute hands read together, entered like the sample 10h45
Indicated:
3h33
